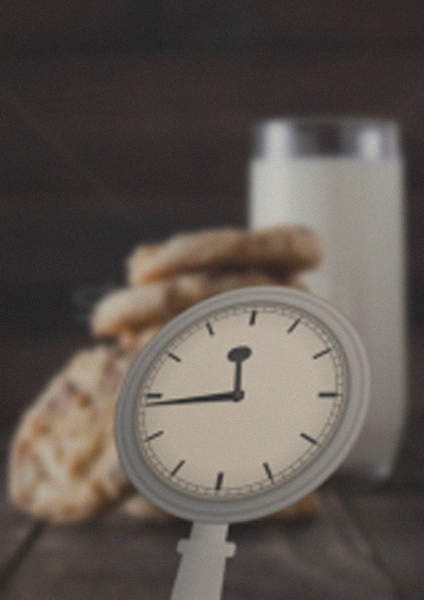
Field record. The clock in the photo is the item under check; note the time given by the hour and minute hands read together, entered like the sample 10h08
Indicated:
11h44
